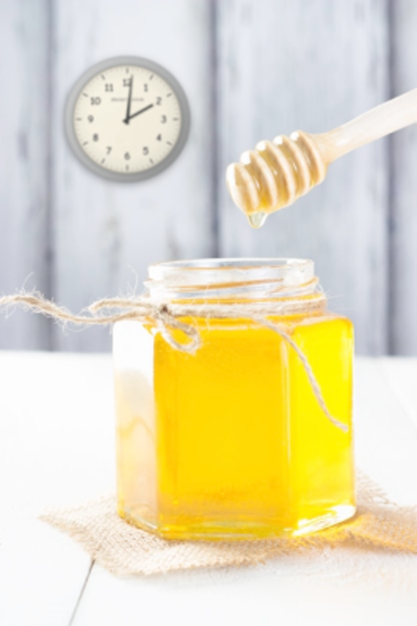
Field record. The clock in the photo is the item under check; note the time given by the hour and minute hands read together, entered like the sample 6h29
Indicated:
2h01
